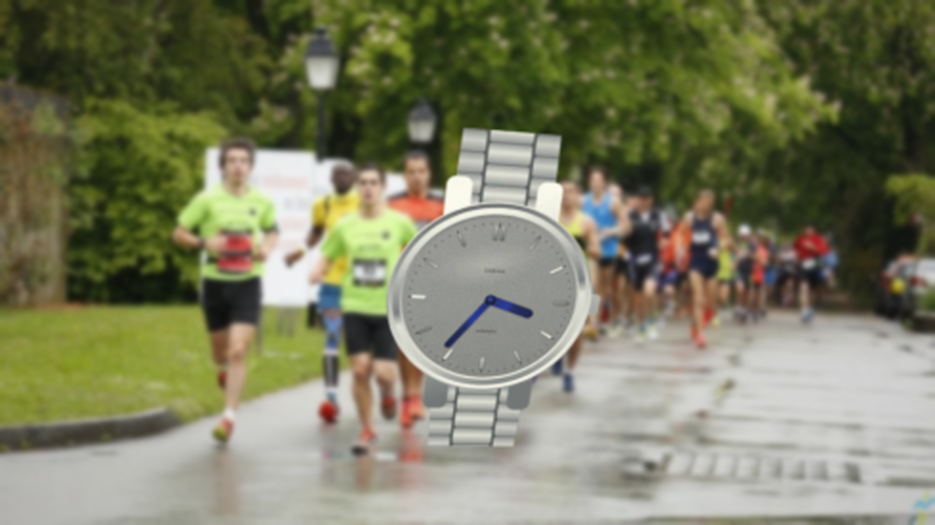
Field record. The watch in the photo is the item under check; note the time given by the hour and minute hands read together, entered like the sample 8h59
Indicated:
3h36
